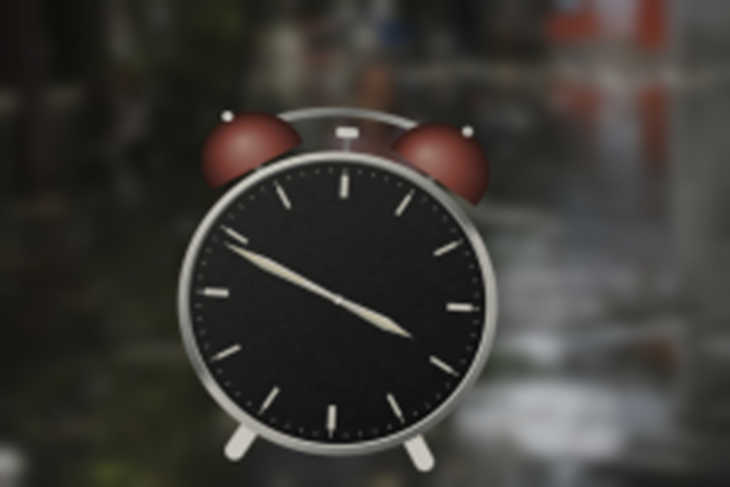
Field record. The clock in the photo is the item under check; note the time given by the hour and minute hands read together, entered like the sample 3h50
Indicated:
3h49
